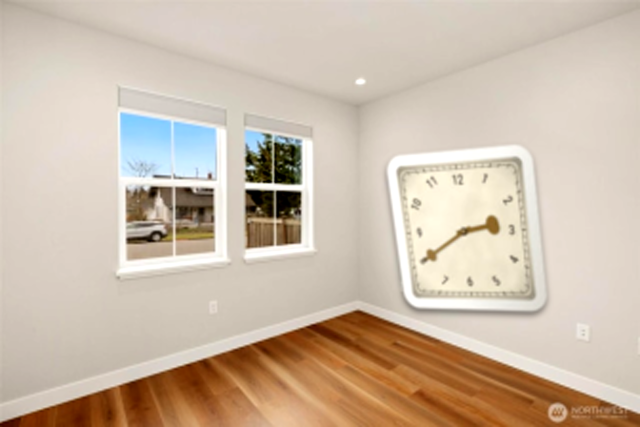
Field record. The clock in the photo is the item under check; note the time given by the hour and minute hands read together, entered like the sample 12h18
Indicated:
2h40
